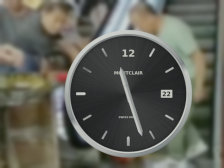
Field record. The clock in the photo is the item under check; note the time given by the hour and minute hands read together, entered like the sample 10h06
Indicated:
11h27
